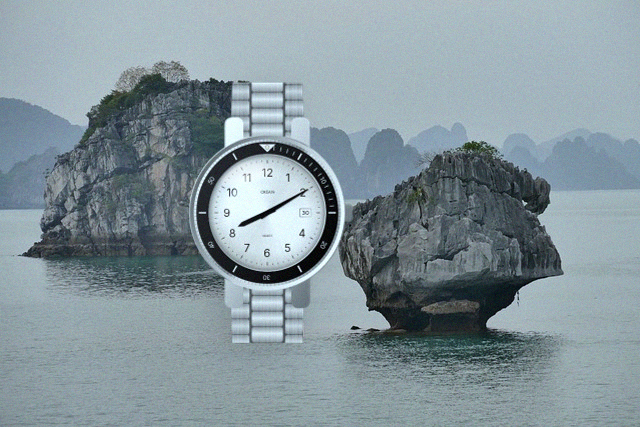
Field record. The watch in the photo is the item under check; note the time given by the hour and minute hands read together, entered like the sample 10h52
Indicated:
8h10
